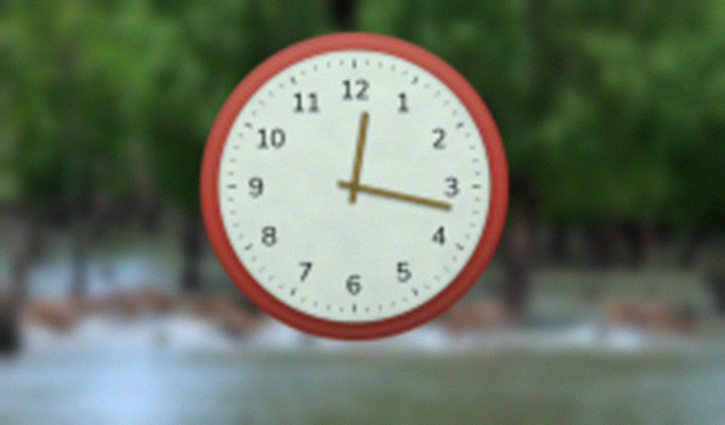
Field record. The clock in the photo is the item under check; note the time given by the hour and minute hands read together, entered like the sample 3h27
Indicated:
12h17
